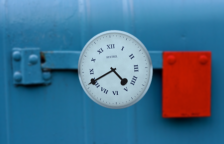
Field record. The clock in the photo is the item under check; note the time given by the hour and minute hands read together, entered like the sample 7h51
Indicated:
4h41
